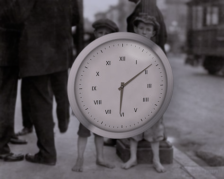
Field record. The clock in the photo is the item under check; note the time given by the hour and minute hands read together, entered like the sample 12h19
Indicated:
6h09
